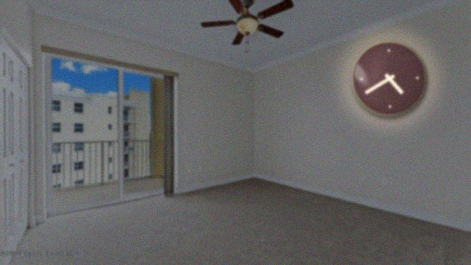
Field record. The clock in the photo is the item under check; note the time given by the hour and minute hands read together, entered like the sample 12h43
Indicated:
4h40
